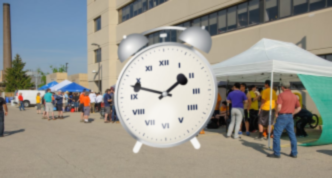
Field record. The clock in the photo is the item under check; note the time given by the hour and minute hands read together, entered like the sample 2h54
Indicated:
1h48
